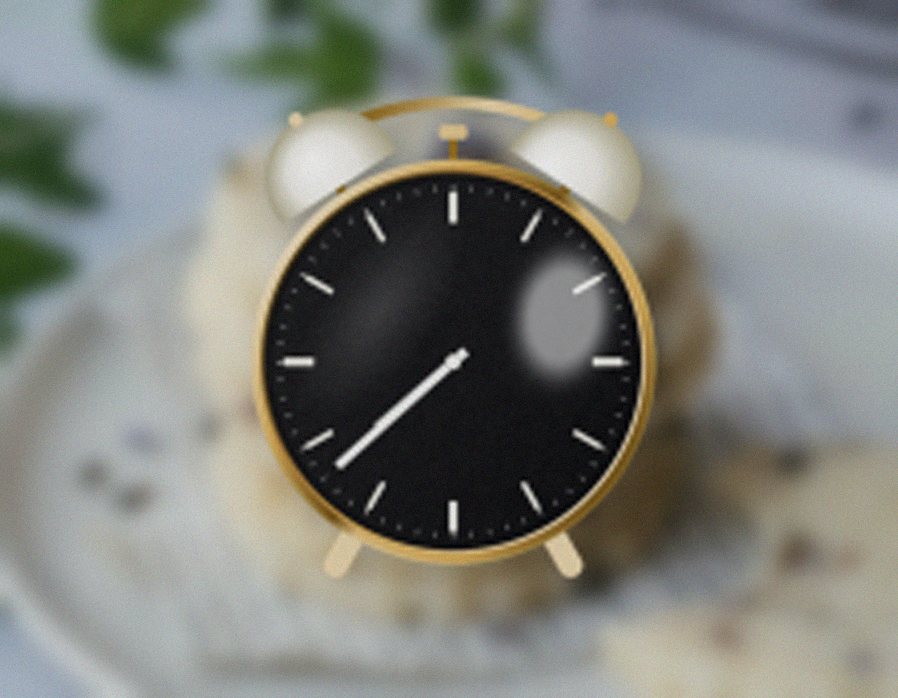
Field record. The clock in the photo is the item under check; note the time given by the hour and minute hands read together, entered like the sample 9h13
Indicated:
7h38
